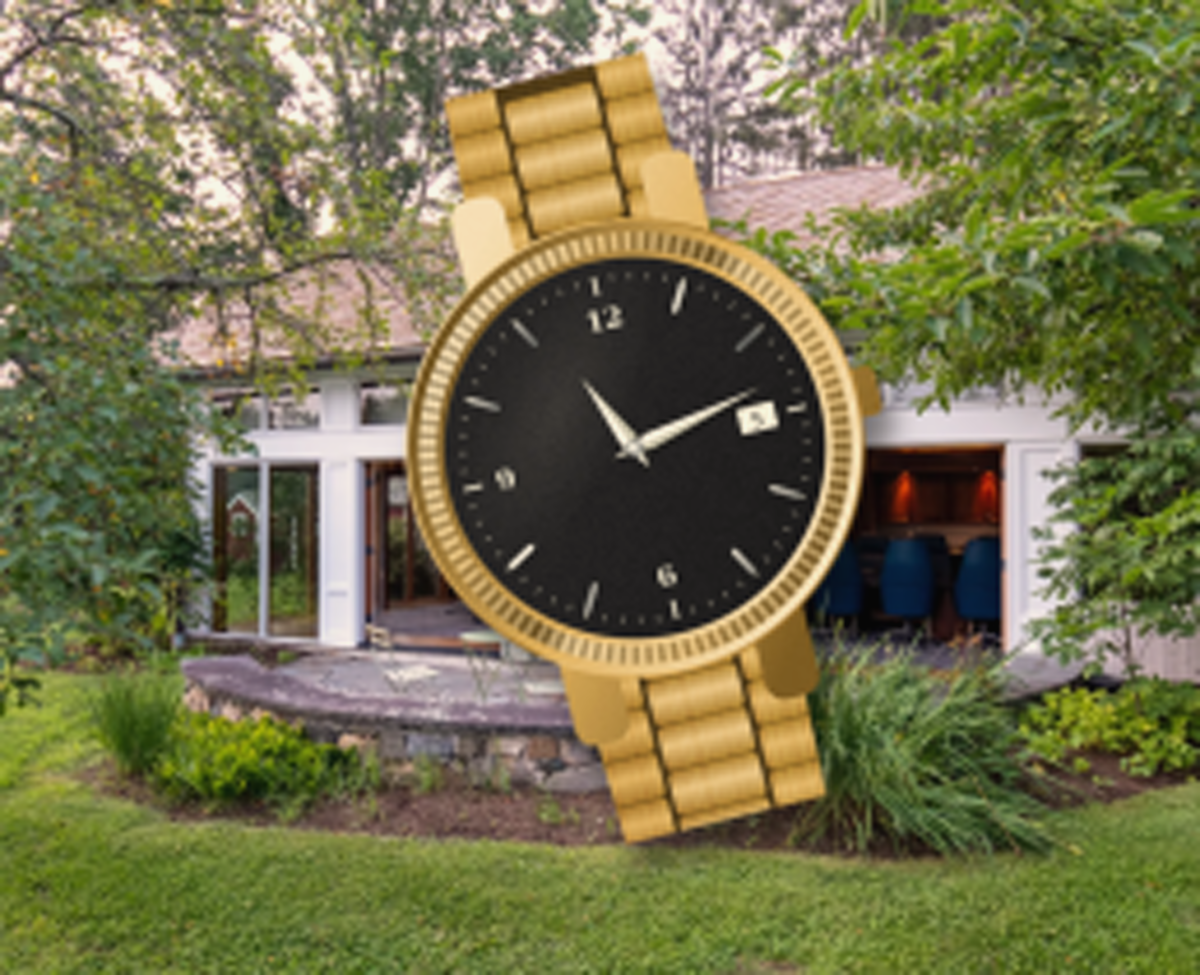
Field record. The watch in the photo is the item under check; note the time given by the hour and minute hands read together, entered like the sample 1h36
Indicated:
11h13
